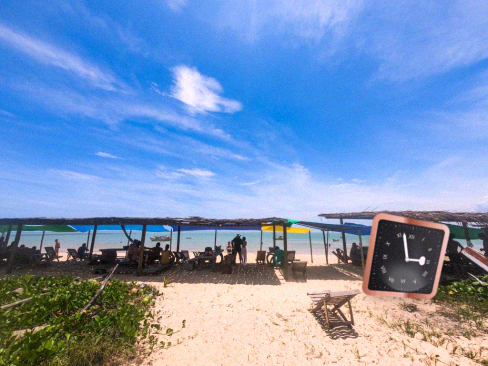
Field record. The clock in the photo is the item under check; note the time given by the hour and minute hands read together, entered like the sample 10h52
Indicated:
2h57
